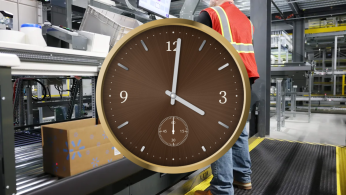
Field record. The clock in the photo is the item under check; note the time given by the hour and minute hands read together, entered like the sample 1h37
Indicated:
4h01
